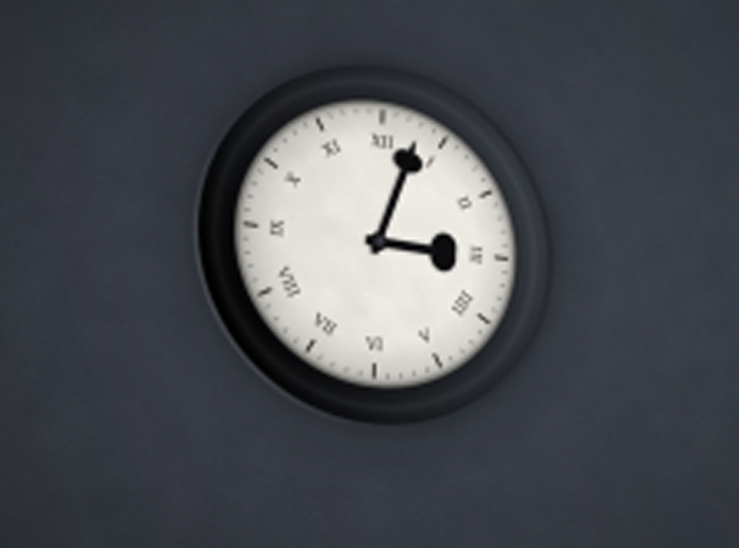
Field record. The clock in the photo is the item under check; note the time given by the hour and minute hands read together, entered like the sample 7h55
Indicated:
3h03
